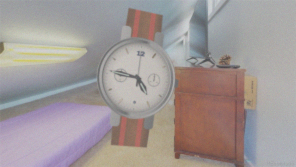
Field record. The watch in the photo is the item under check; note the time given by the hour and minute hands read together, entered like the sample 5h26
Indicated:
4h46
